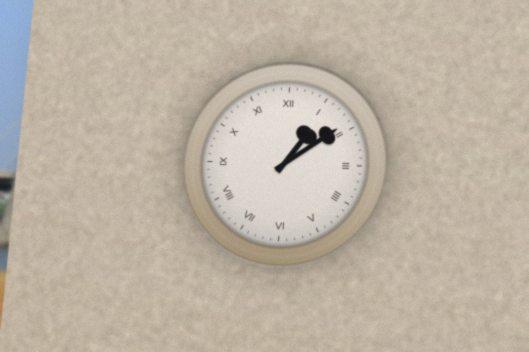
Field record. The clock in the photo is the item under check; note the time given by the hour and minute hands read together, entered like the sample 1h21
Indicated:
1h09
